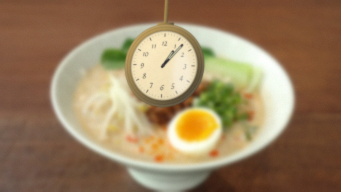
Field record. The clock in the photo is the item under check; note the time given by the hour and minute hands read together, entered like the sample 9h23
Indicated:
1h07
